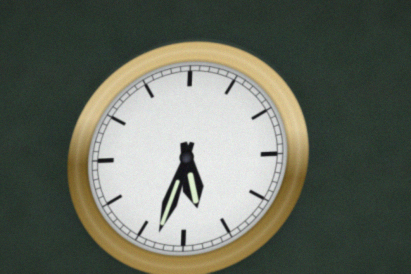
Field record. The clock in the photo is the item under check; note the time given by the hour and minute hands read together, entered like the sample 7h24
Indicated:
5h33
